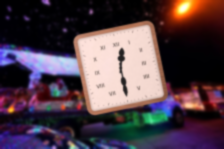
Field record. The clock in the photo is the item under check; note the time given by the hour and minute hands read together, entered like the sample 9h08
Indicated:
12h30
